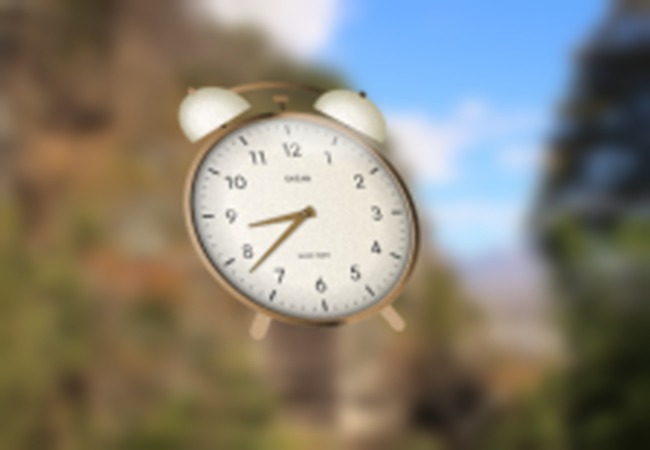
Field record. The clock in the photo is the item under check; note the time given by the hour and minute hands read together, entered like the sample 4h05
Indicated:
8h38
